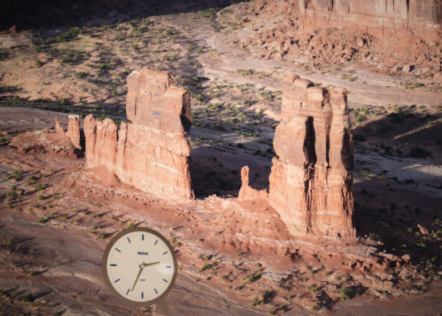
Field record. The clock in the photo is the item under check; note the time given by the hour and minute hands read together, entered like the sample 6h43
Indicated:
2h34
